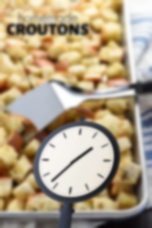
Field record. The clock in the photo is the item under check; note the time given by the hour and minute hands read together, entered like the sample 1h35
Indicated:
1h37
